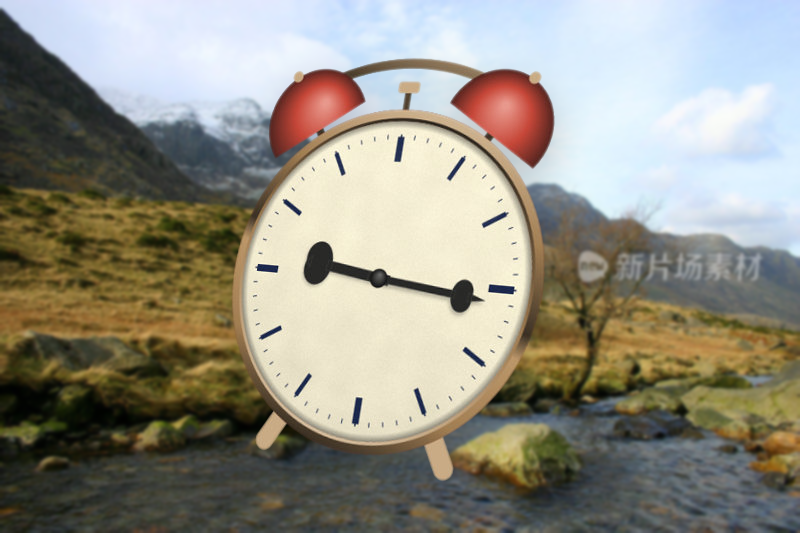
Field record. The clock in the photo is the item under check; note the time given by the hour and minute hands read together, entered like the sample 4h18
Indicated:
9h16
